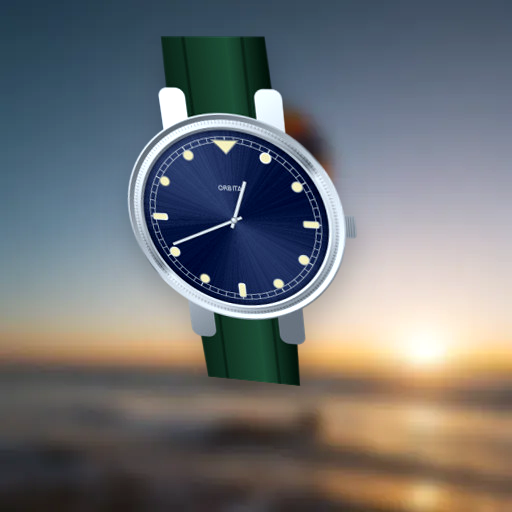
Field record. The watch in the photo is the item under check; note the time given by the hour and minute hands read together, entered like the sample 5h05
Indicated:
12h41
